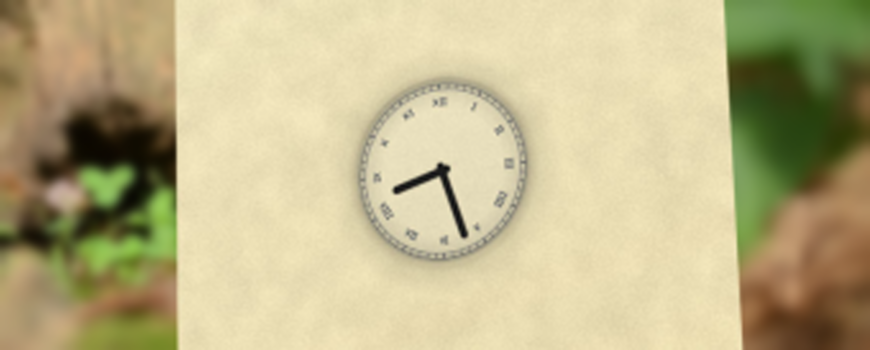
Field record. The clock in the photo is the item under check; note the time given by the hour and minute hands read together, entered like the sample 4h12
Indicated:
8h27
